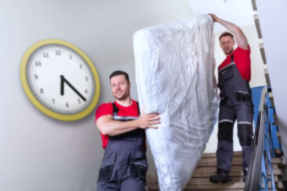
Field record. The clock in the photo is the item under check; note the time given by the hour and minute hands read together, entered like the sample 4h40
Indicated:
6h23
